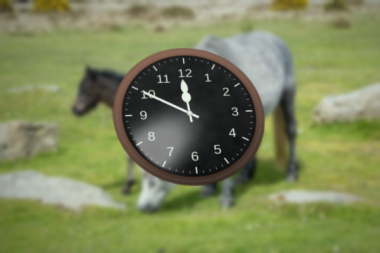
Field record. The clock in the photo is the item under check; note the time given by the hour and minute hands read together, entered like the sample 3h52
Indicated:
11h50
